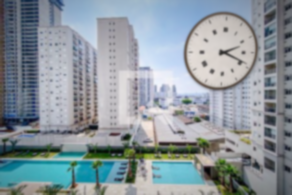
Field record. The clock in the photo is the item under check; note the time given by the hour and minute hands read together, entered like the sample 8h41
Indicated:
2h19
